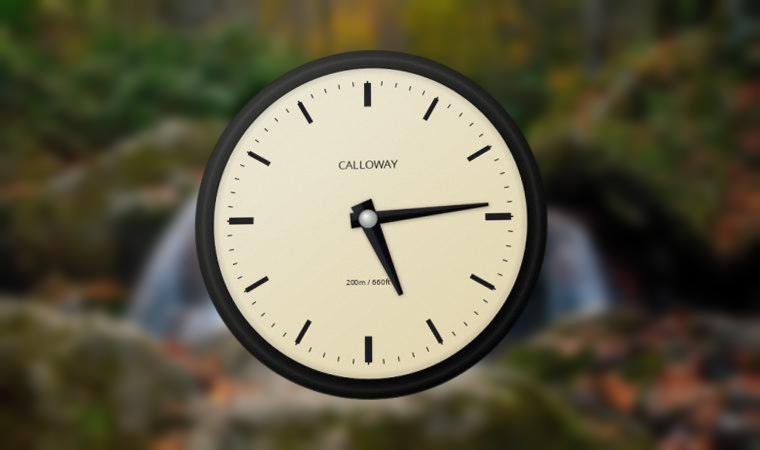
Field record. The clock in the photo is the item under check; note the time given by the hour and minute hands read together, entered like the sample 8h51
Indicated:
5h14
